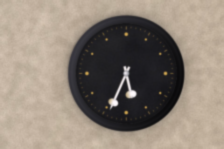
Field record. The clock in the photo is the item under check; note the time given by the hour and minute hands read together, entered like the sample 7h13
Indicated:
5h34
